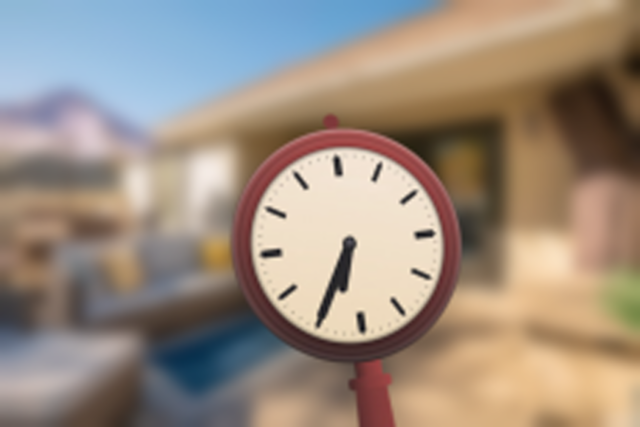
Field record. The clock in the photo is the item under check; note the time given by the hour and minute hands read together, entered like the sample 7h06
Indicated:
6h35
